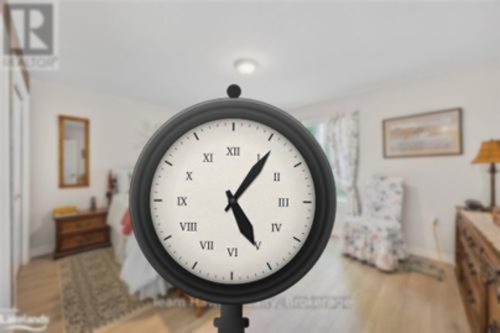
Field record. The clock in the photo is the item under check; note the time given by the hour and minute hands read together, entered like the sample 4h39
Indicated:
5h06
